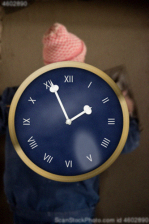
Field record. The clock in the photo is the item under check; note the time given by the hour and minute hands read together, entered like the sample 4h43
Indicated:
1h56
